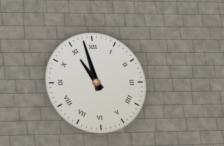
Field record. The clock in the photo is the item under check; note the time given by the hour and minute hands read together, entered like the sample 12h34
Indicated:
10h58
